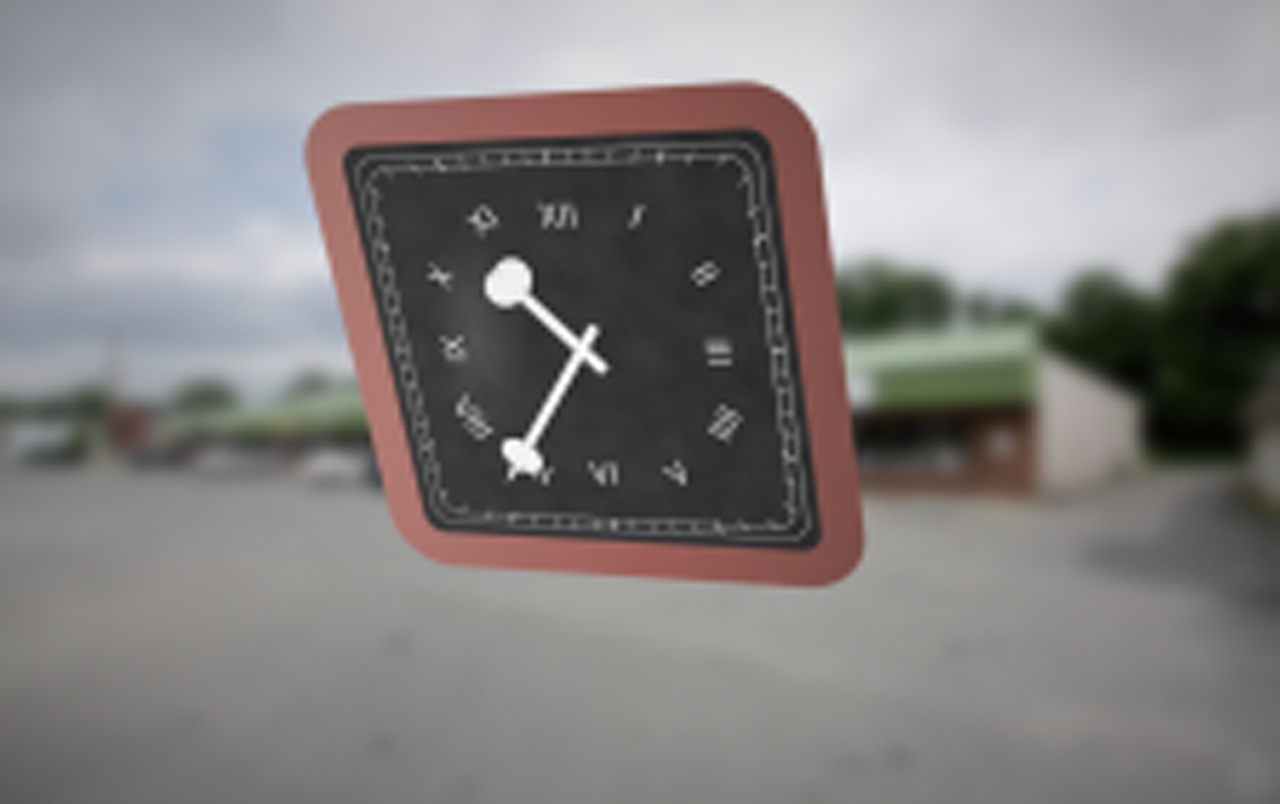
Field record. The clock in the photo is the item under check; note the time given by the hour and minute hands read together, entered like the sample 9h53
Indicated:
10h36
